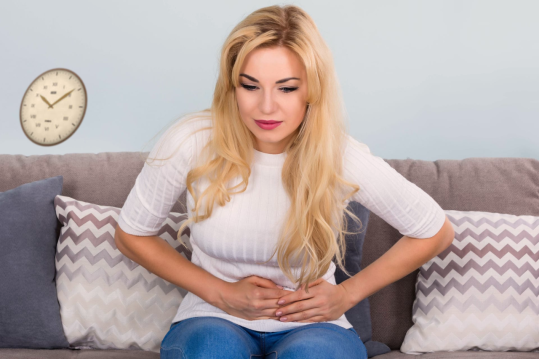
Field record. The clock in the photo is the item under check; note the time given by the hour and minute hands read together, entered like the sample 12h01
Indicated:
10h09
